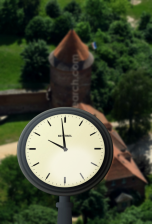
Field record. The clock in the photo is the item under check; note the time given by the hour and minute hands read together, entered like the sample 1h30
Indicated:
9h59
